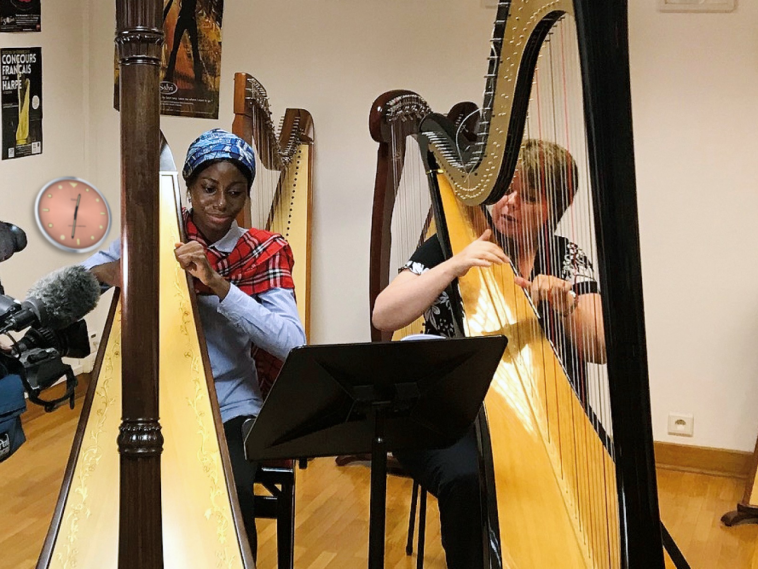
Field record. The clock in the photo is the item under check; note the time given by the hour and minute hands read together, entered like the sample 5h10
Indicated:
12h32
